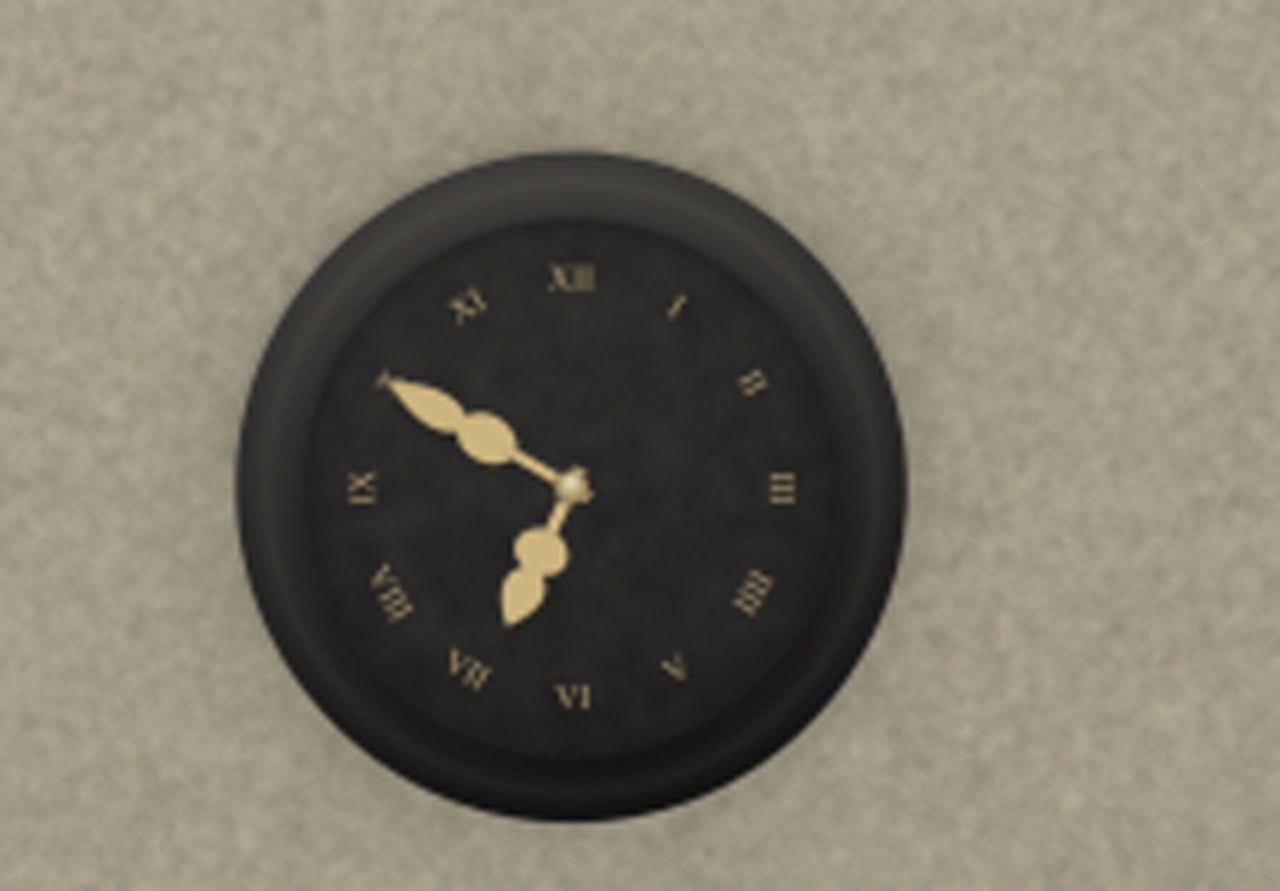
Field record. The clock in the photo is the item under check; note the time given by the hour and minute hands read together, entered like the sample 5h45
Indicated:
6h50
